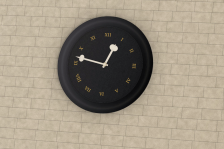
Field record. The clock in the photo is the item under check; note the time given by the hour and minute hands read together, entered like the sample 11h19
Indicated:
12h47
